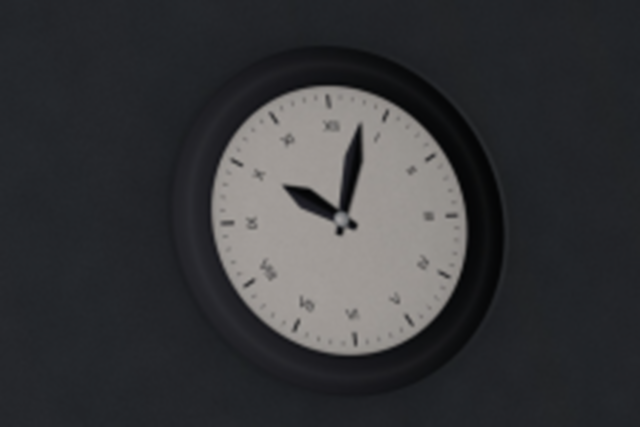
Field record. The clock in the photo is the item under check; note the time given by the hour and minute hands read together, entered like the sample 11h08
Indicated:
10h03
